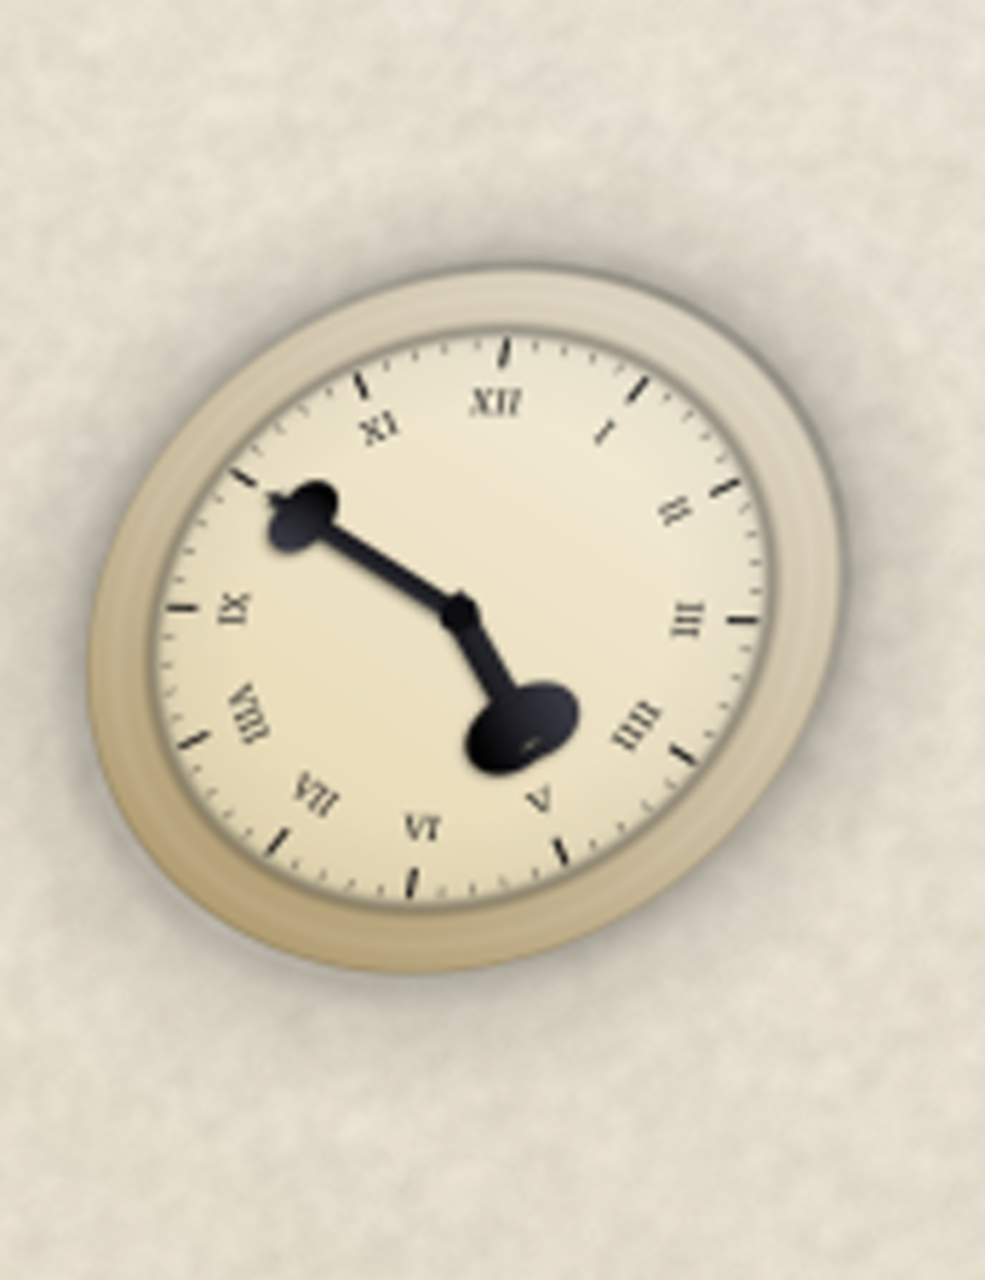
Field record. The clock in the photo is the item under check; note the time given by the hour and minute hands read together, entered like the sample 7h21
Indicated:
4h50
